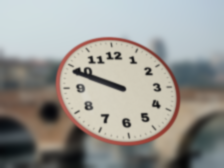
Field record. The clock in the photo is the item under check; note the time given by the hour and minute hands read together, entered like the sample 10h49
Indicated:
9h49
